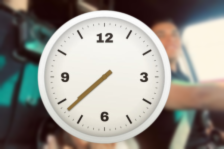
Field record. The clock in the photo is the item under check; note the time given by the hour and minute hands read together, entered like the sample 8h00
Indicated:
7h38
